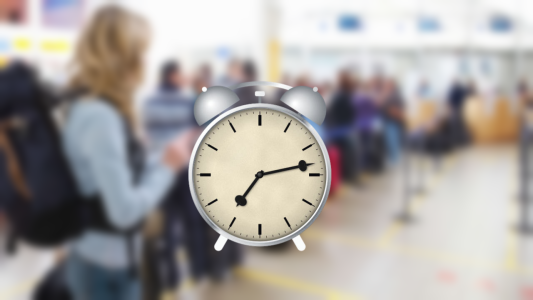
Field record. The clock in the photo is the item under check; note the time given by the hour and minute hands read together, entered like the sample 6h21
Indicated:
7h13
